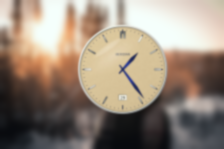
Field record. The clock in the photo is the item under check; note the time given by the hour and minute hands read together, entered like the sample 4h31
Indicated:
1h24
